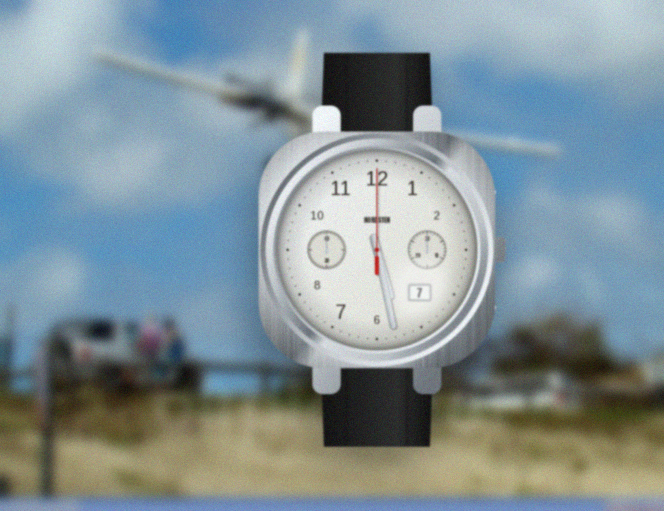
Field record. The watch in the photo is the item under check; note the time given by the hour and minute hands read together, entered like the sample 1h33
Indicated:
5h28
